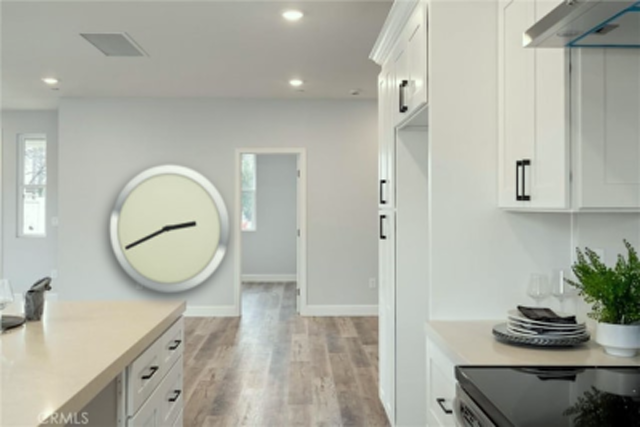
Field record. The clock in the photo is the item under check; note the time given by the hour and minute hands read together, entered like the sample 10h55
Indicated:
2h41
